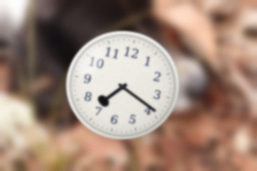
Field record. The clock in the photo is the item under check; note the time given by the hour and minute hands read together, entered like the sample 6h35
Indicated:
7h19
